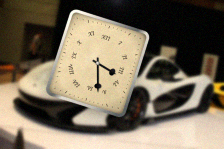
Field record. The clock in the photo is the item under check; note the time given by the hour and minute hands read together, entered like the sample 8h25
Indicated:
3h27
